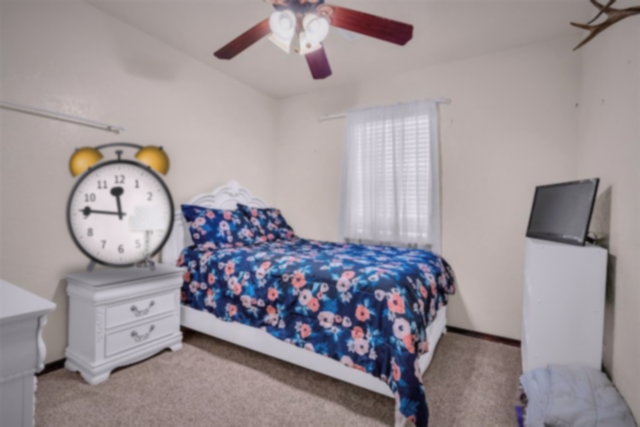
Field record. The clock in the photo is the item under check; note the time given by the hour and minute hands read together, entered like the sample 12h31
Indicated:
11h46
